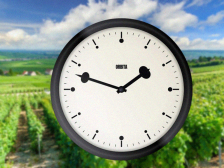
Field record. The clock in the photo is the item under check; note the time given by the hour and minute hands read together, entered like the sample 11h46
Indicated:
1h48
